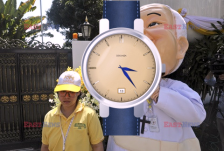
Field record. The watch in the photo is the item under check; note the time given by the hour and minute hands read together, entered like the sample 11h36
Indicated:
3h24
